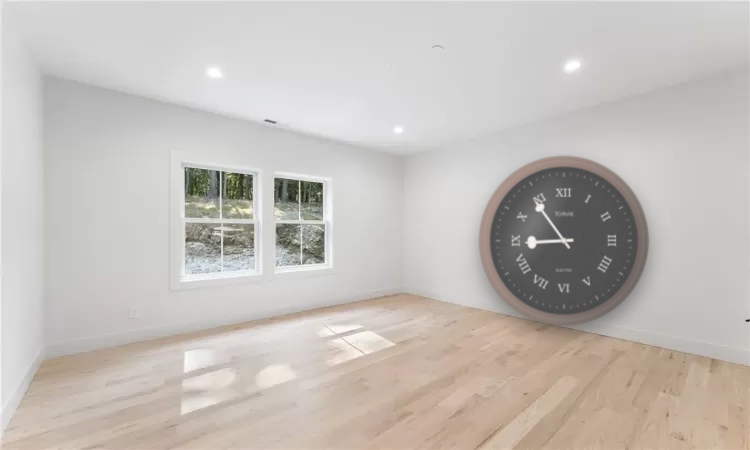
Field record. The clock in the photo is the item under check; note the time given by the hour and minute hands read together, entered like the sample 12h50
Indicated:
8h54
